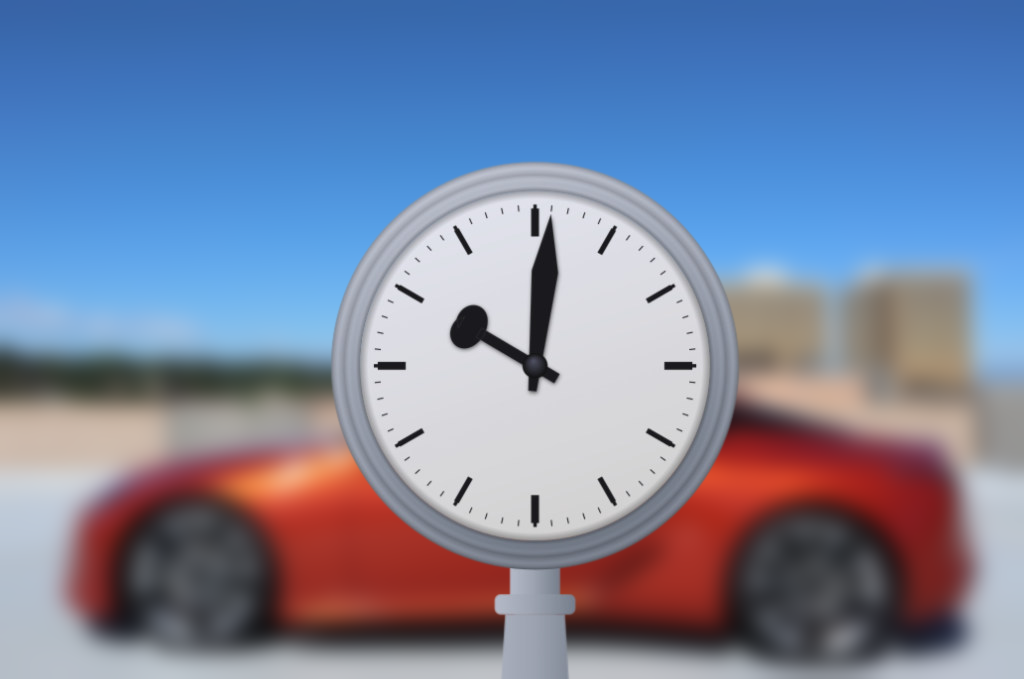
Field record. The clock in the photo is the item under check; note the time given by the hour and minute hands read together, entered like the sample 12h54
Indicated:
10h01
